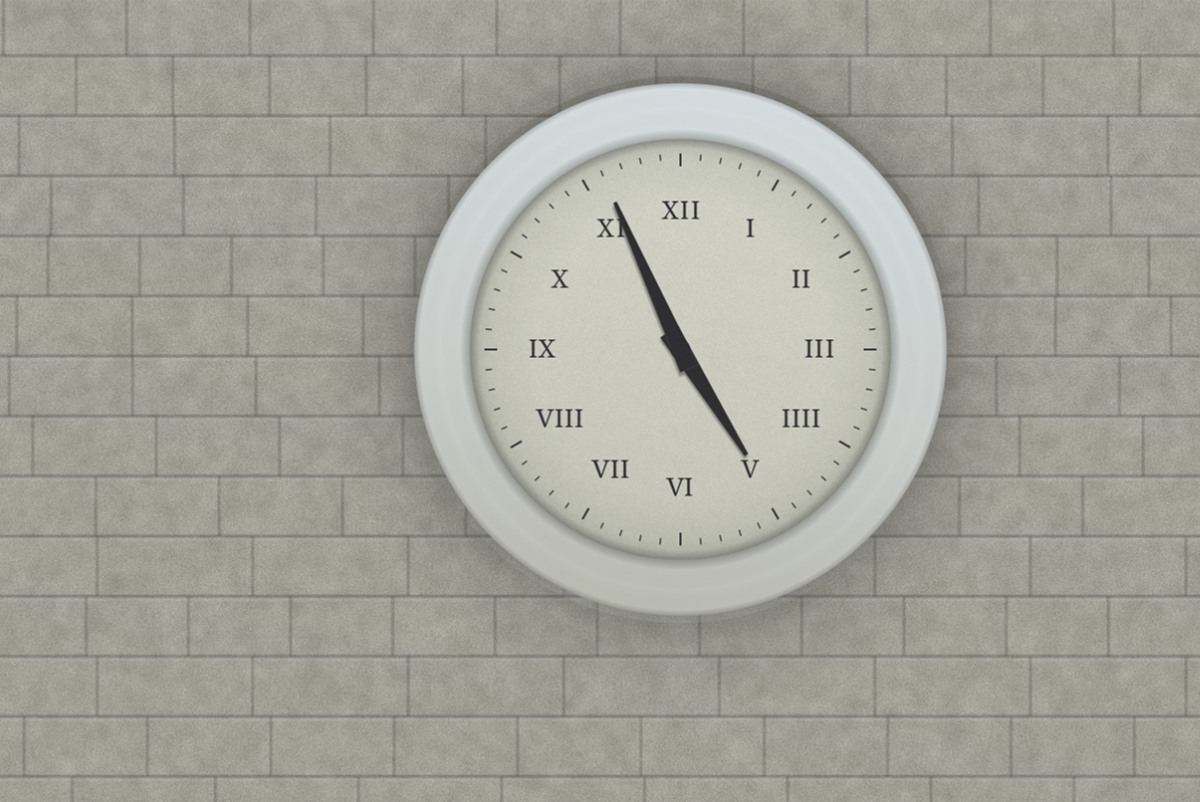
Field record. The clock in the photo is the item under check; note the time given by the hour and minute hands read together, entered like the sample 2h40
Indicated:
4h56
